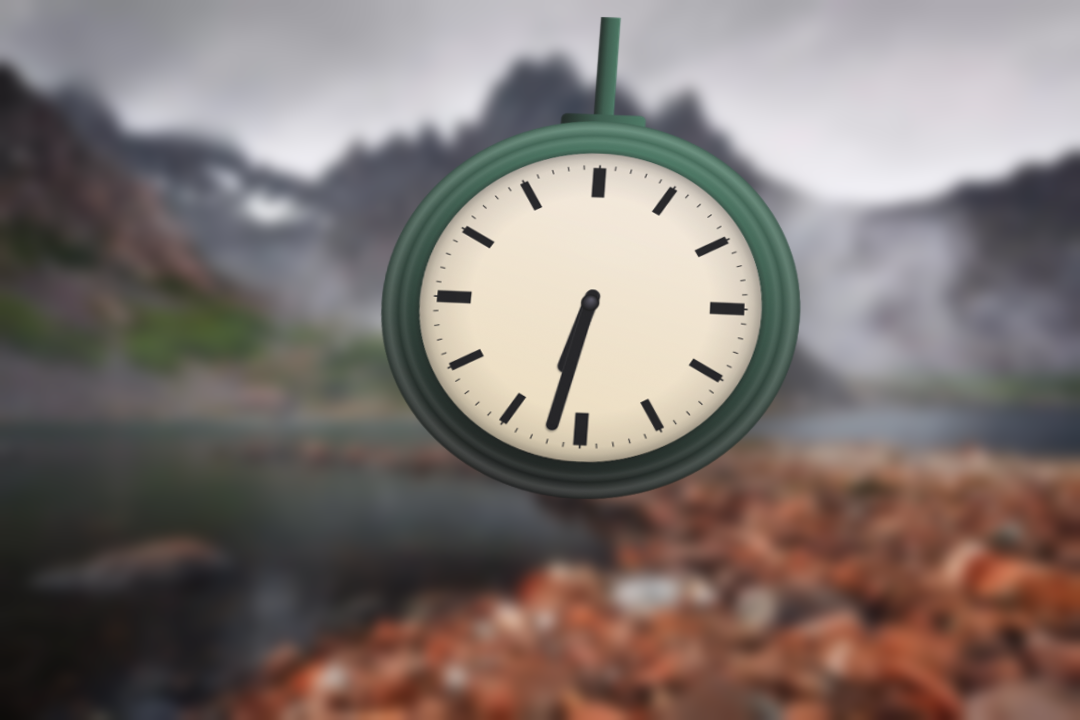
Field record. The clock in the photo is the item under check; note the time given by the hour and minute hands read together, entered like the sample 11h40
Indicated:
6h32
